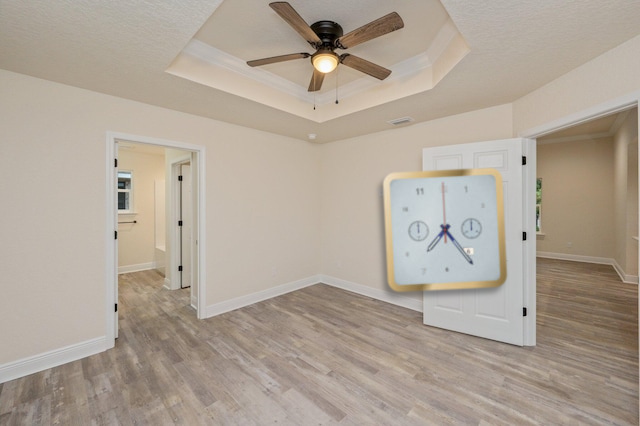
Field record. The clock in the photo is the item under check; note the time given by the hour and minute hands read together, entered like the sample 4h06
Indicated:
7h24
